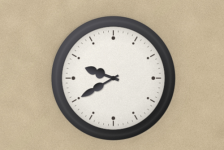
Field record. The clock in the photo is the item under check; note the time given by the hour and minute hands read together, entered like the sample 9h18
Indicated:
9h40
